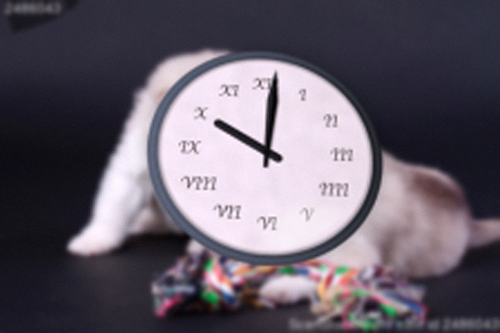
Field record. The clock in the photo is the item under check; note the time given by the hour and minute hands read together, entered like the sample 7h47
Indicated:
10h01
